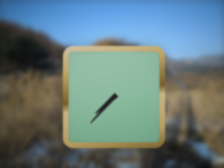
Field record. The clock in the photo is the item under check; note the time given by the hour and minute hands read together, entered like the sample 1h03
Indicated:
7h37
